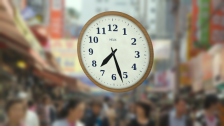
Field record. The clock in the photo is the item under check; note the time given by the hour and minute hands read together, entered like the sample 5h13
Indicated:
7h27
